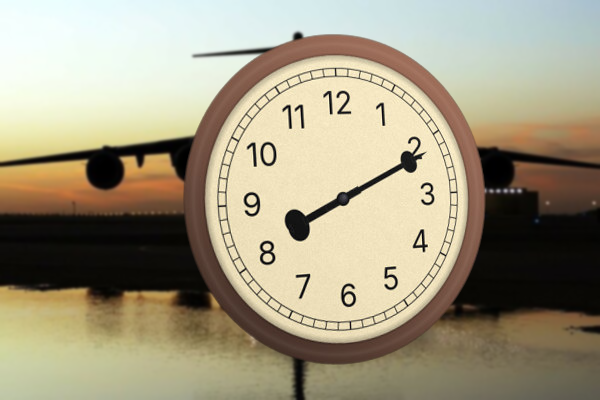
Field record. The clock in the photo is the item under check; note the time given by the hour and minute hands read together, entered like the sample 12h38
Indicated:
8h11
